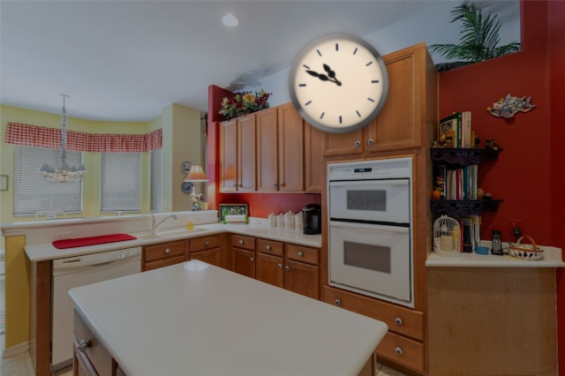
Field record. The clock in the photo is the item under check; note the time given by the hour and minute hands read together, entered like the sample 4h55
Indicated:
10h49
